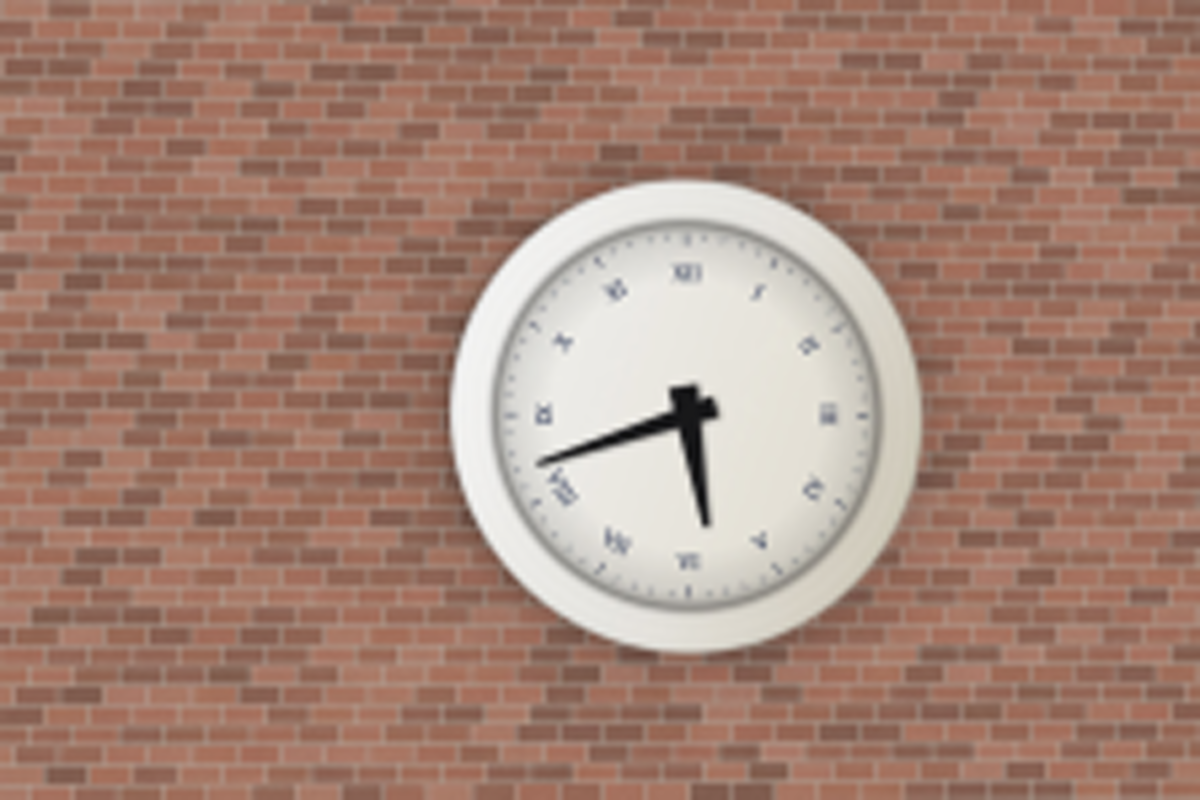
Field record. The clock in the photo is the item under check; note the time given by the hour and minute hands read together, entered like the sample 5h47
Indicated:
5h42
